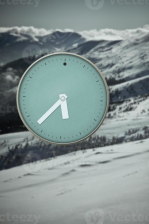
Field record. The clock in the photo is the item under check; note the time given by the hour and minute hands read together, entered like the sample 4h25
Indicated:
5h37
